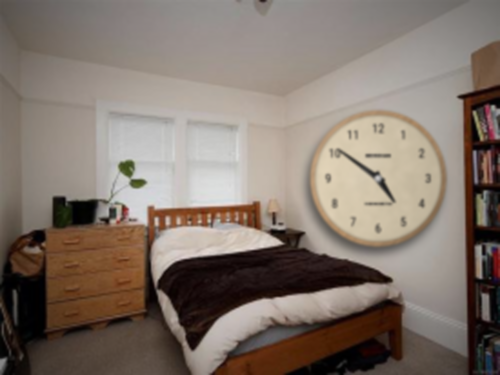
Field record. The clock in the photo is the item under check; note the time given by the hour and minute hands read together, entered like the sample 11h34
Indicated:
4h51
